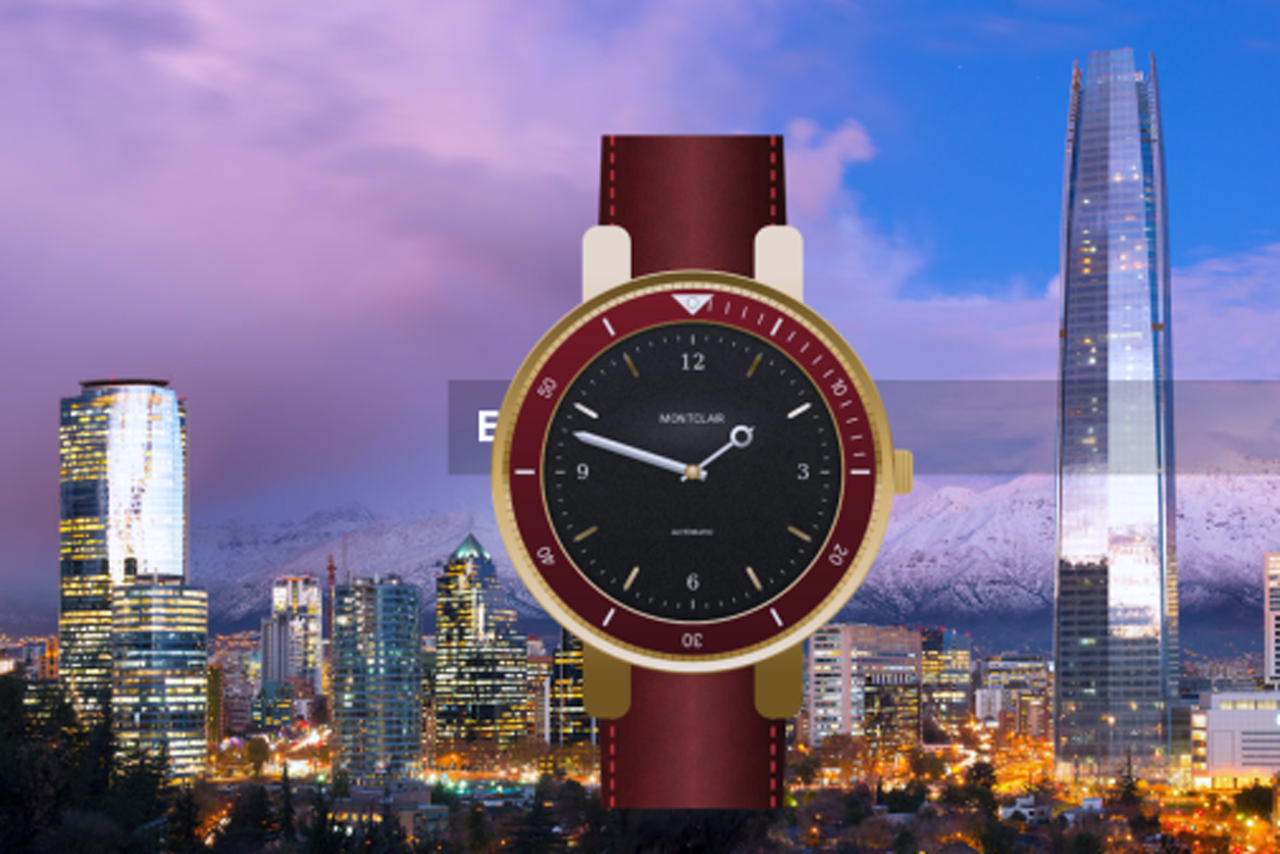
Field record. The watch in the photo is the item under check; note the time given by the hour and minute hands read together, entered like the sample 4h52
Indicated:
1h48
